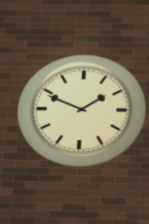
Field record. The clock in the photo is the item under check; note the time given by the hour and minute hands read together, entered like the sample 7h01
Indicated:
1h49
